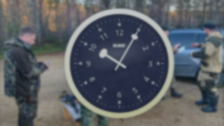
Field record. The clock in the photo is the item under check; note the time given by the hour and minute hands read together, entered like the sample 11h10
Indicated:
10h05
